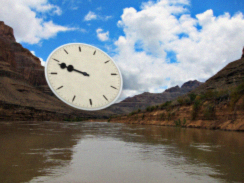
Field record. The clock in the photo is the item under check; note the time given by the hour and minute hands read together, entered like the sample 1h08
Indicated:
9h49
